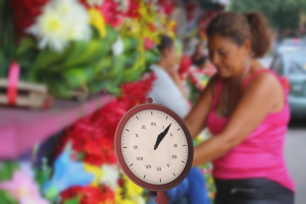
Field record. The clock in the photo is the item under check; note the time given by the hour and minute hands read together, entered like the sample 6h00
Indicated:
1h07
